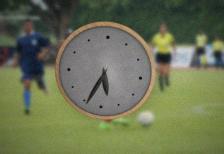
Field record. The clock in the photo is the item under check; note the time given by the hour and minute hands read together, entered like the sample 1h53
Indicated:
5h34
